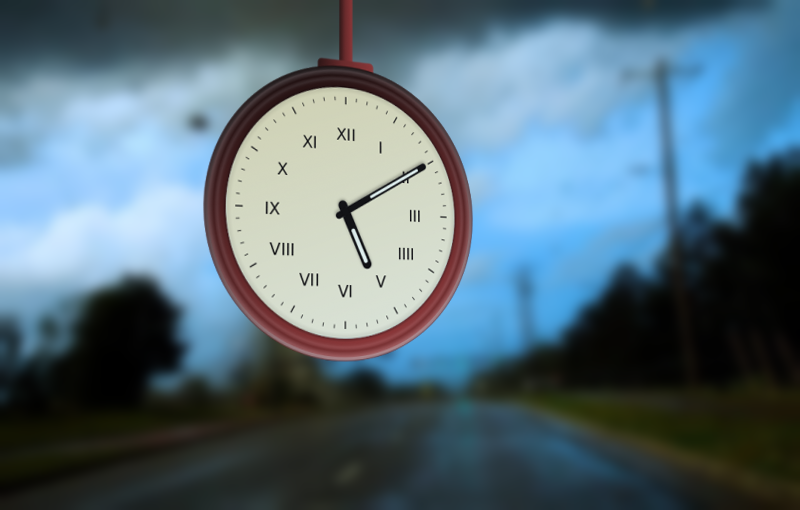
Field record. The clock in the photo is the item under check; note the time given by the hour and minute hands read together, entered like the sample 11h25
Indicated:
5h10
